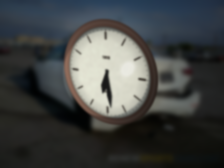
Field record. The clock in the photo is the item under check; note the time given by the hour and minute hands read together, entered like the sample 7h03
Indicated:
6h29
